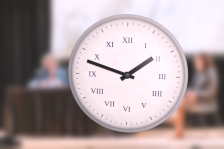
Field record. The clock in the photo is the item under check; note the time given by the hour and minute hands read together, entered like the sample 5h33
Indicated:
1h48
